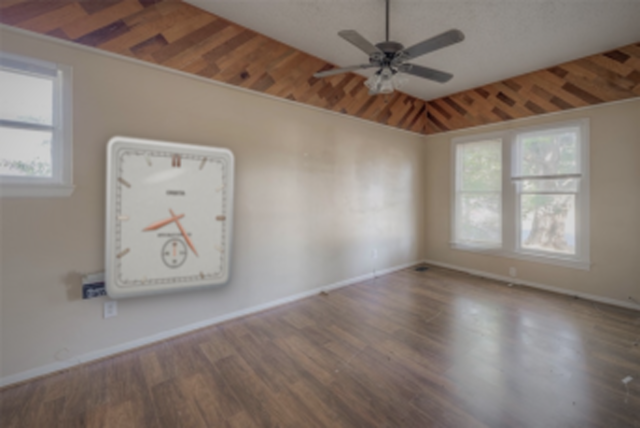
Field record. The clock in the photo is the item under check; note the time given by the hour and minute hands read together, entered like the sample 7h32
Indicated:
8h24
